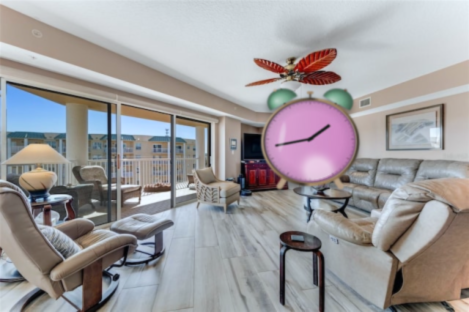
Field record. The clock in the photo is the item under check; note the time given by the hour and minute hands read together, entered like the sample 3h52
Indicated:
1h43
